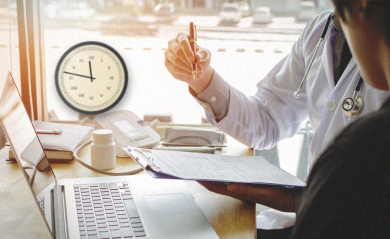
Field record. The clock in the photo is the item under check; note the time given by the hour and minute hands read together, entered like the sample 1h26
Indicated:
11h47
